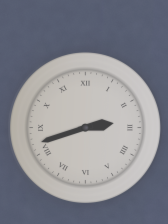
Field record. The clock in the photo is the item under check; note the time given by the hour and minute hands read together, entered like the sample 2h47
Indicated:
2h42
